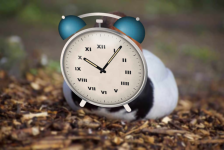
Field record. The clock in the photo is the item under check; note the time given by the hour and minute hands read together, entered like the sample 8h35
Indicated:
10h06
